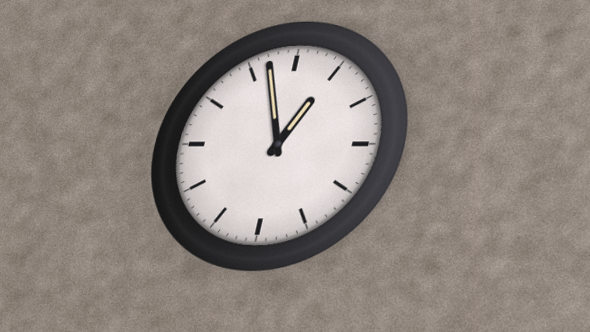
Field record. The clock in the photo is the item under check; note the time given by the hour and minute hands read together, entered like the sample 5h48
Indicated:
12h57
